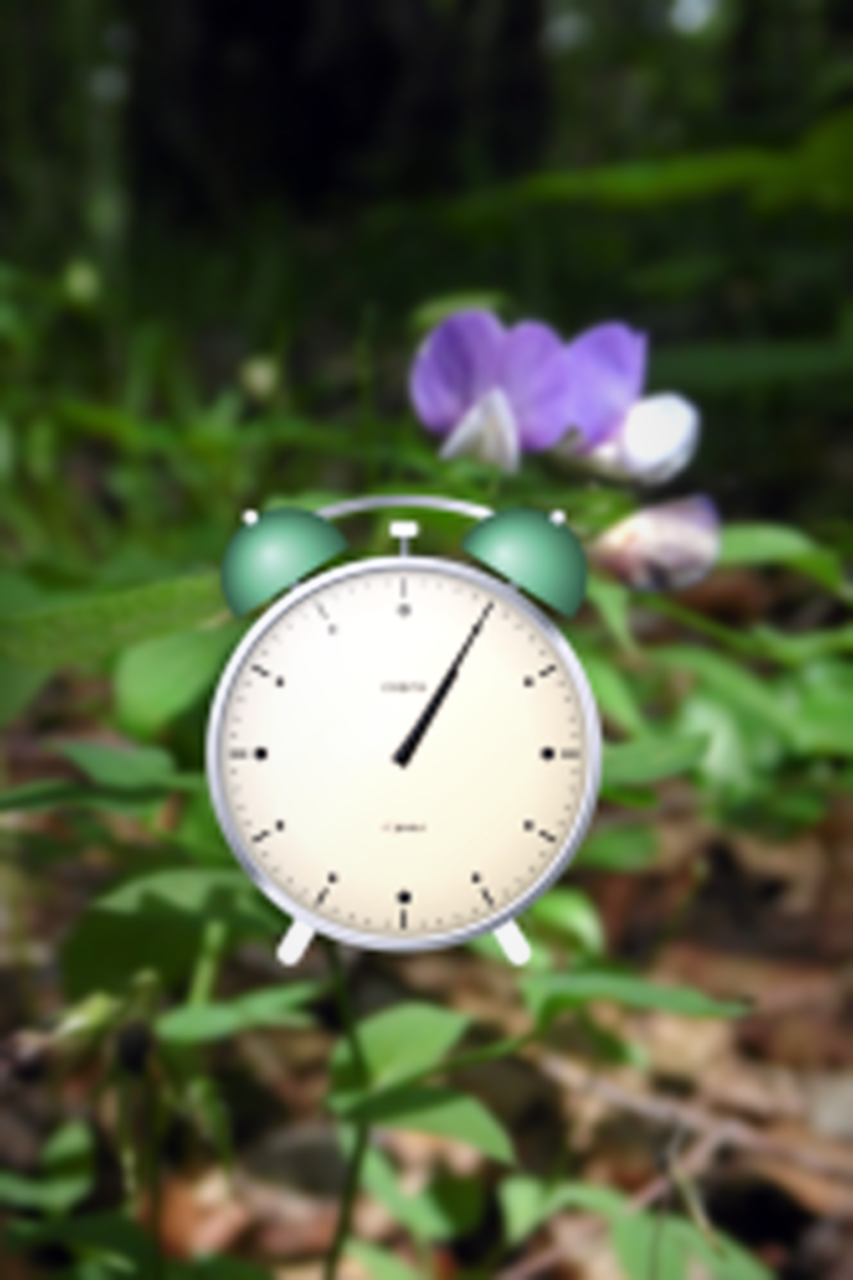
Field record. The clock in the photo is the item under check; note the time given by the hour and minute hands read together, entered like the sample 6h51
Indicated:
1h05
